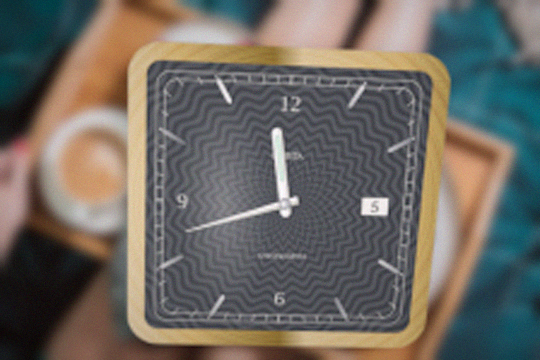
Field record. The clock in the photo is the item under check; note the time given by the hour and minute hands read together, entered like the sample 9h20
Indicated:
11h42
